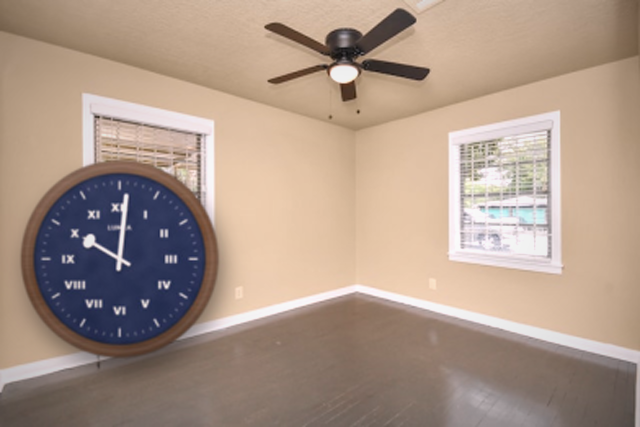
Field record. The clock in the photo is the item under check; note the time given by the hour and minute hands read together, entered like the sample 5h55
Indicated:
10h01
